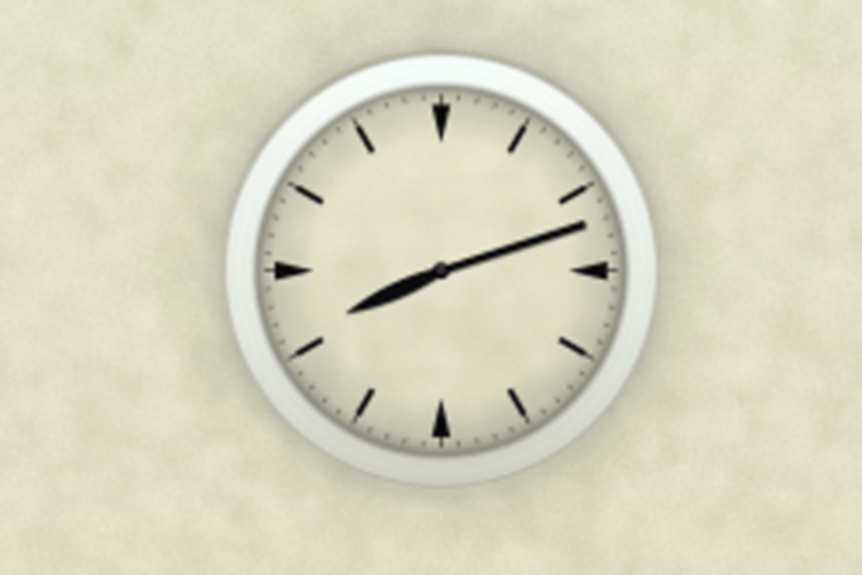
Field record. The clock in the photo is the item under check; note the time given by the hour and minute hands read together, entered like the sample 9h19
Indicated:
8h12
